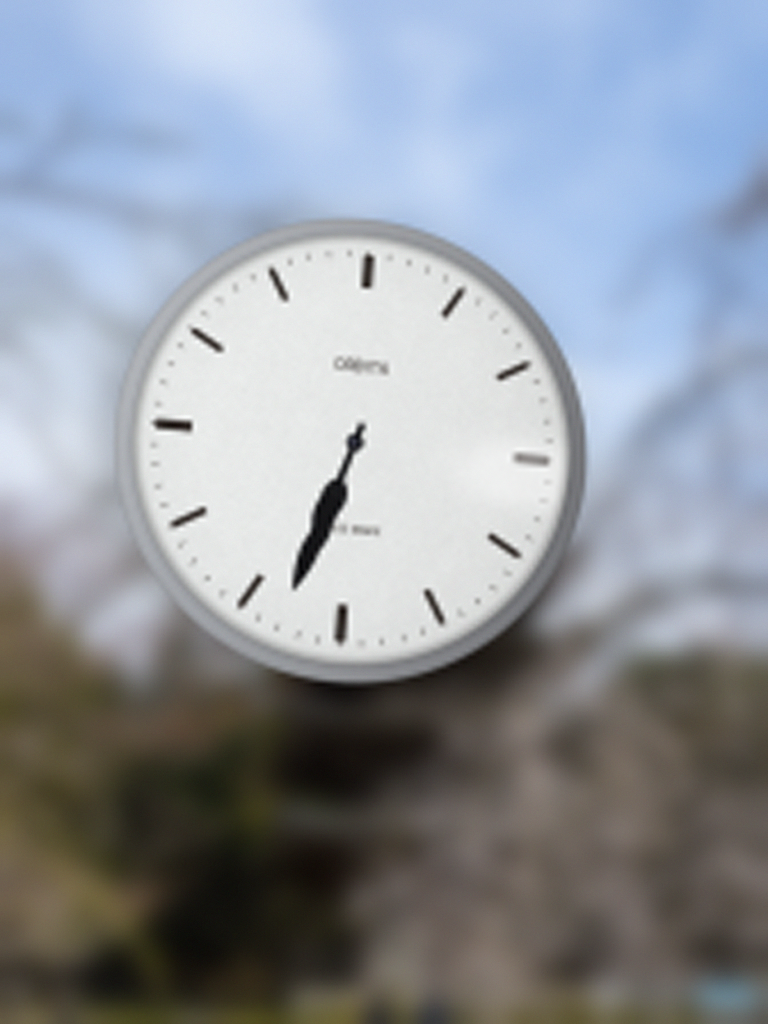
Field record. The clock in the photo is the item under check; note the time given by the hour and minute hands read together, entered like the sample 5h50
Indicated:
6h33
